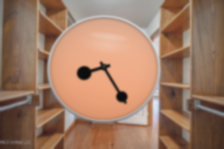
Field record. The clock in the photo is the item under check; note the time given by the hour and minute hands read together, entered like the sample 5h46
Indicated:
8h25
